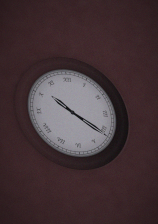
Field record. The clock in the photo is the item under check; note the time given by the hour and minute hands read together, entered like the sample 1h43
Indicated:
10h21
